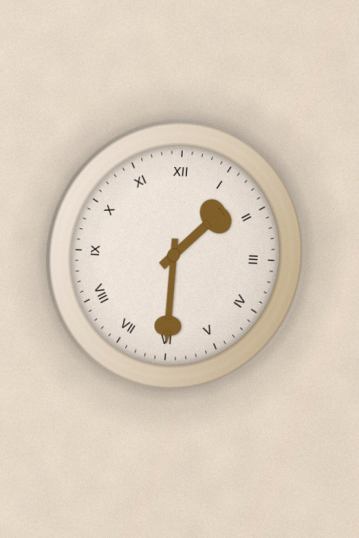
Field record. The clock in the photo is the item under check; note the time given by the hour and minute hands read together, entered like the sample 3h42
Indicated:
1h30
